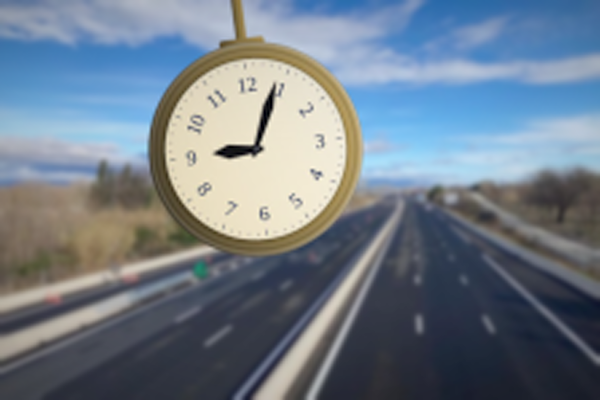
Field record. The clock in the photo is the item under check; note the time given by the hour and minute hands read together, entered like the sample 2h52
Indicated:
9h04
